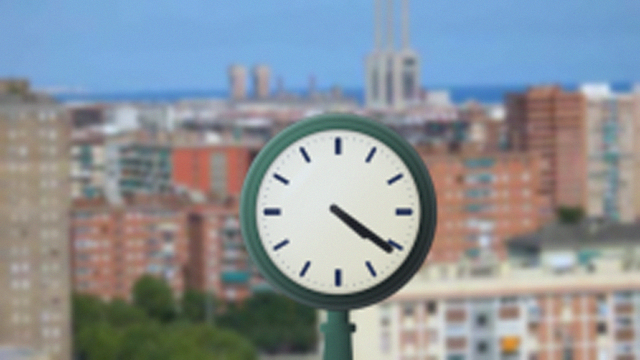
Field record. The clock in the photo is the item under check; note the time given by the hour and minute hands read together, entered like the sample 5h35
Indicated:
4h21
